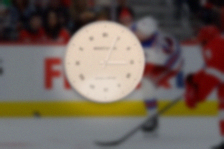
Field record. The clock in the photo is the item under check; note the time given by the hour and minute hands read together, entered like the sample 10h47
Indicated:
3h04
